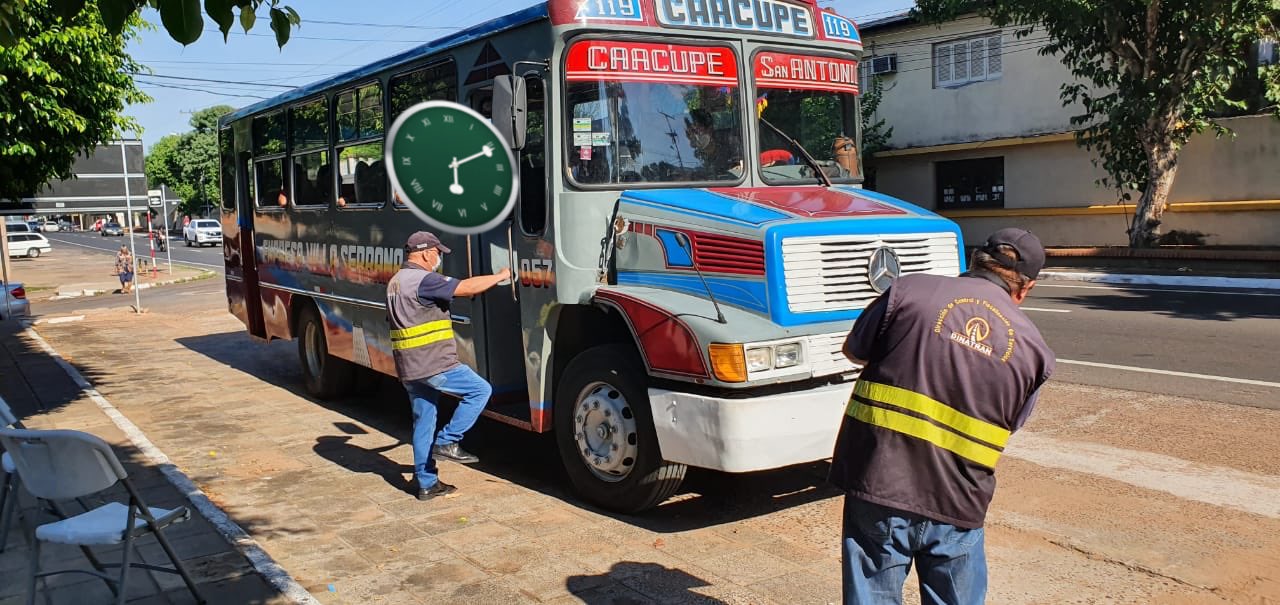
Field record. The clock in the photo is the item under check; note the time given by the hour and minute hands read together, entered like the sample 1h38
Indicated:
6h11
